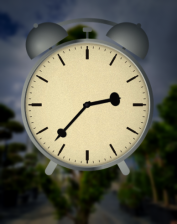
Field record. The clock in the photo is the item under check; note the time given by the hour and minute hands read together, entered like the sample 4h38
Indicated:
2h37
